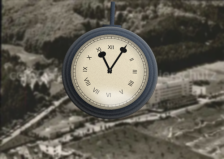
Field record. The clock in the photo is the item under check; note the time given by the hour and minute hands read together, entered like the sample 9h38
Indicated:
11h05
